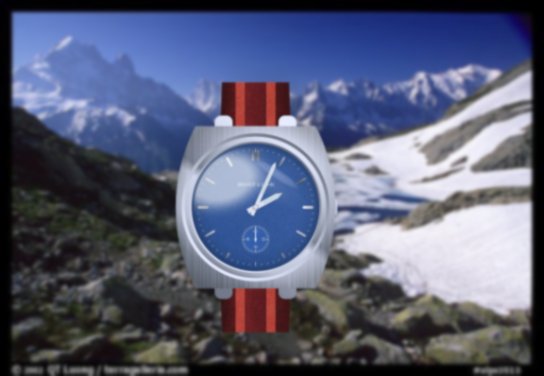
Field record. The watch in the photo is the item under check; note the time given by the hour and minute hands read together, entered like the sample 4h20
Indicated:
2h04
